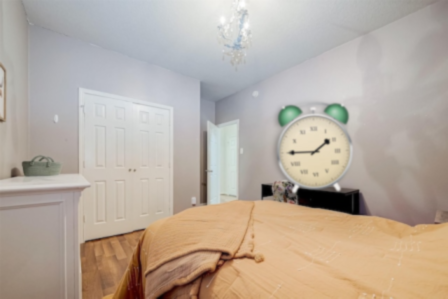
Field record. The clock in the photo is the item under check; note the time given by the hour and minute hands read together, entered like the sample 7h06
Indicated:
1h45
